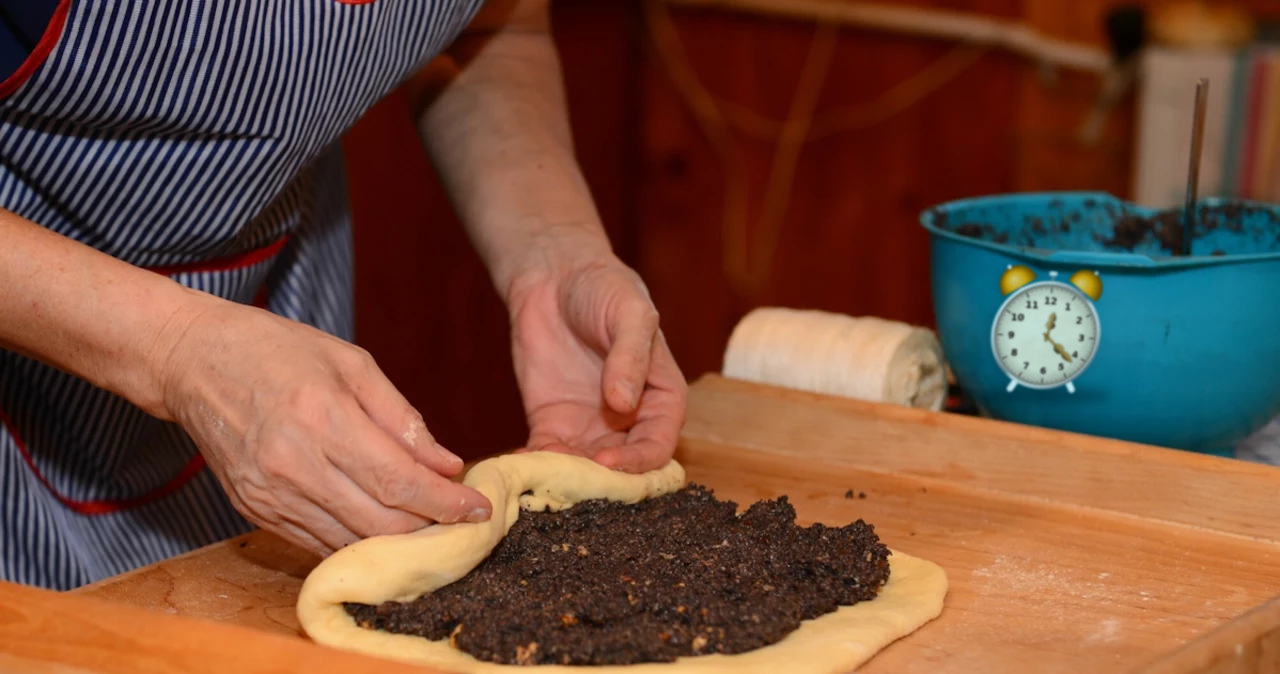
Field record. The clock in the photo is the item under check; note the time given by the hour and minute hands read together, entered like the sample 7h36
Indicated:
12h22
